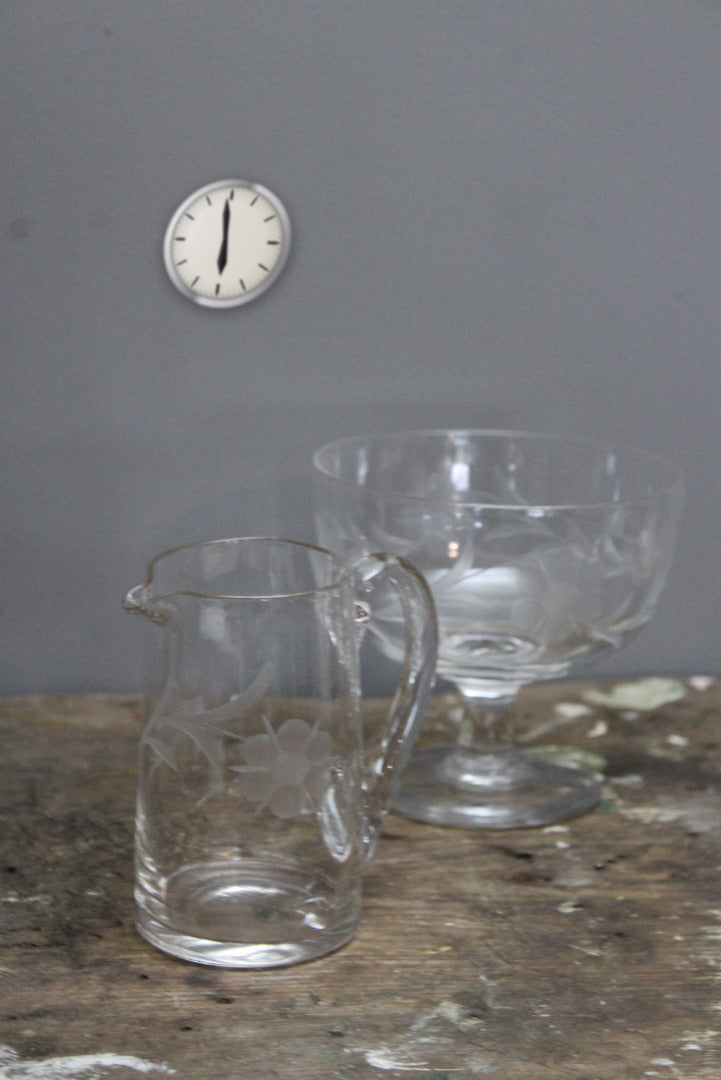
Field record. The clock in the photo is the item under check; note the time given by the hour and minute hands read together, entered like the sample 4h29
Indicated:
5h59
